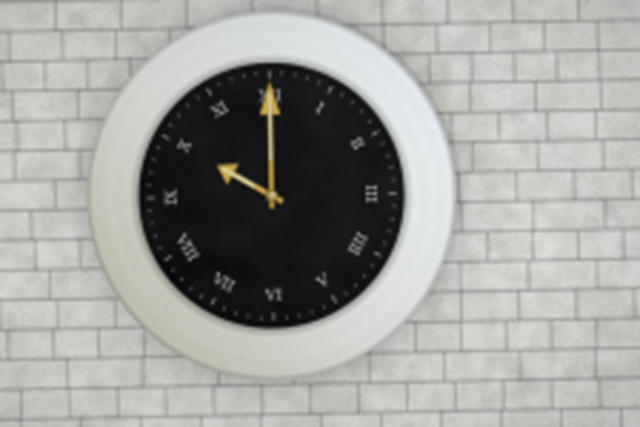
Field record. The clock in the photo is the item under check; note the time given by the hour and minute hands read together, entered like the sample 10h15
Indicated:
10h00
